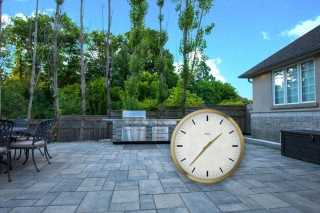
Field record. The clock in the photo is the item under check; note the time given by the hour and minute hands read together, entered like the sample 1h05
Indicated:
1h37
